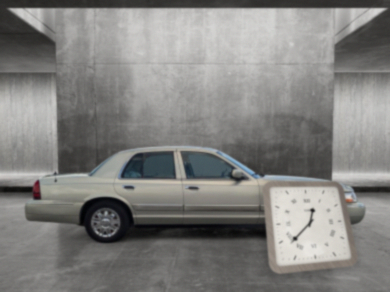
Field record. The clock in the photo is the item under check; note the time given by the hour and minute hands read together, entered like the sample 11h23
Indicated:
12h38
